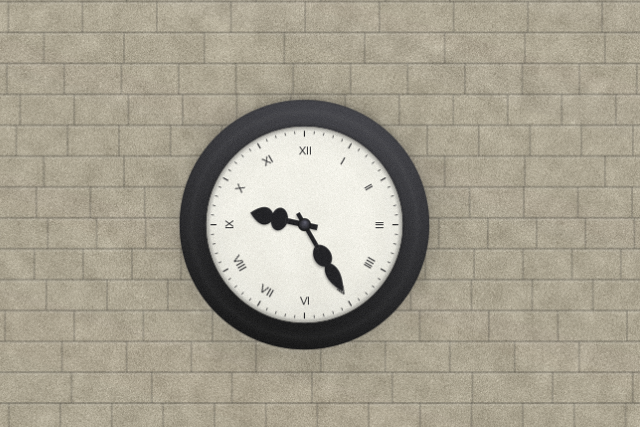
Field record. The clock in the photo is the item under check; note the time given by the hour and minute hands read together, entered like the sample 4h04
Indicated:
9h25
